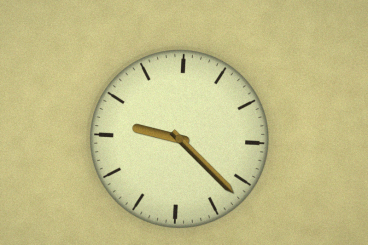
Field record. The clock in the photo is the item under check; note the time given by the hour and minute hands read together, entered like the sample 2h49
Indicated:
9h22
